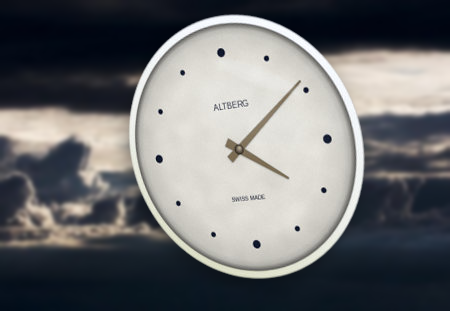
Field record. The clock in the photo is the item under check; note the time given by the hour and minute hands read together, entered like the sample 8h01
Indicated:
4h09
